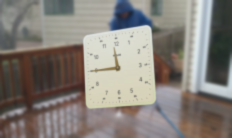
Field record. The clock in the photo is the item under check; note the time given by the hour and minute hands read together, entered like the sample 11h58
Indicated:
11h45
